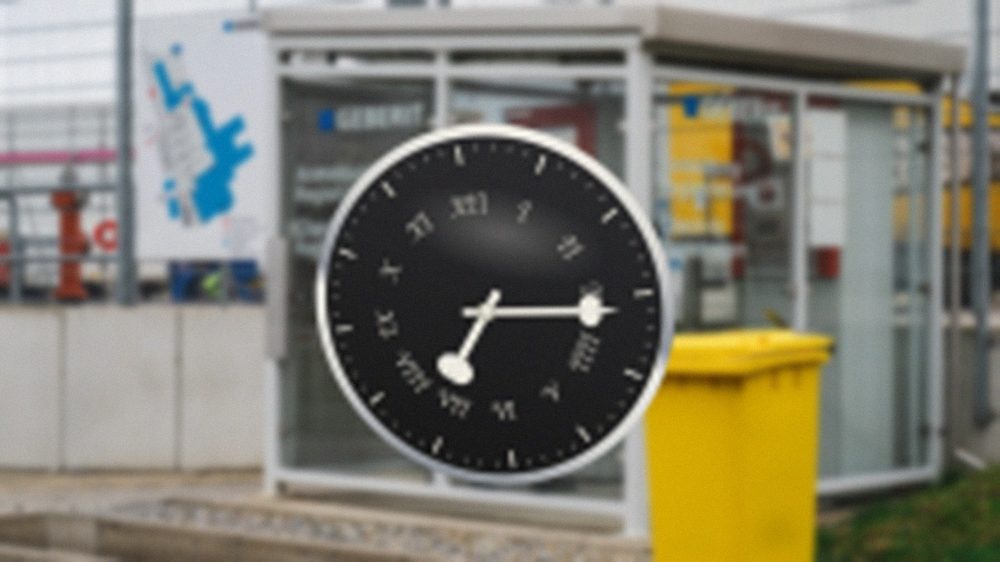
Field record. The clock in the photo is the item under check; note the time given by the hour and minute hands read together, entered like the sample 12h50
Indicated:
7h16
